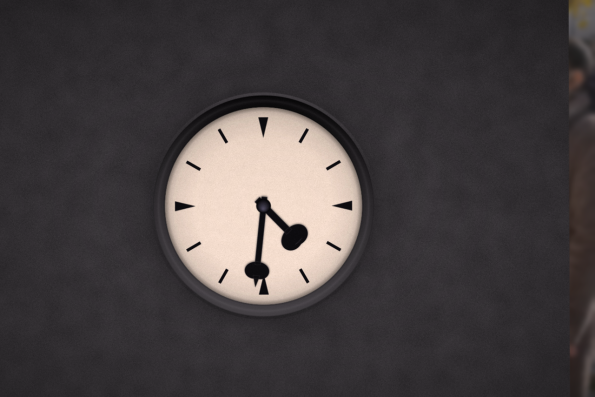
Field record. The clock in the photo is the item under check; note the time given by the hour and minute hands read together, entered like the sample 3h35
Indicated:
4h31
